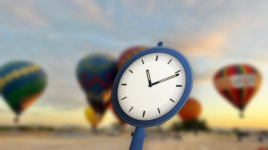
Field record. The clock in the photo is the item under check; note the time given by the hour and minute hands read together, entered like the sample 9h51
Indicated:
11h11
